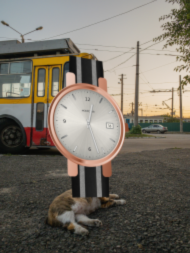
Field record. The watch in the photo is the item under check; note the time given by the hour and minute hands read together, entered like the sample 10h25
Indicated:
12h27
